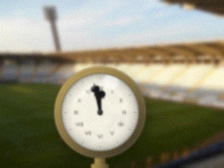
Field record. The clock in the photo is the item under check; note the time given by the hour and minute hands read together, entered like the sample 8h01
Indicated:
11h58
